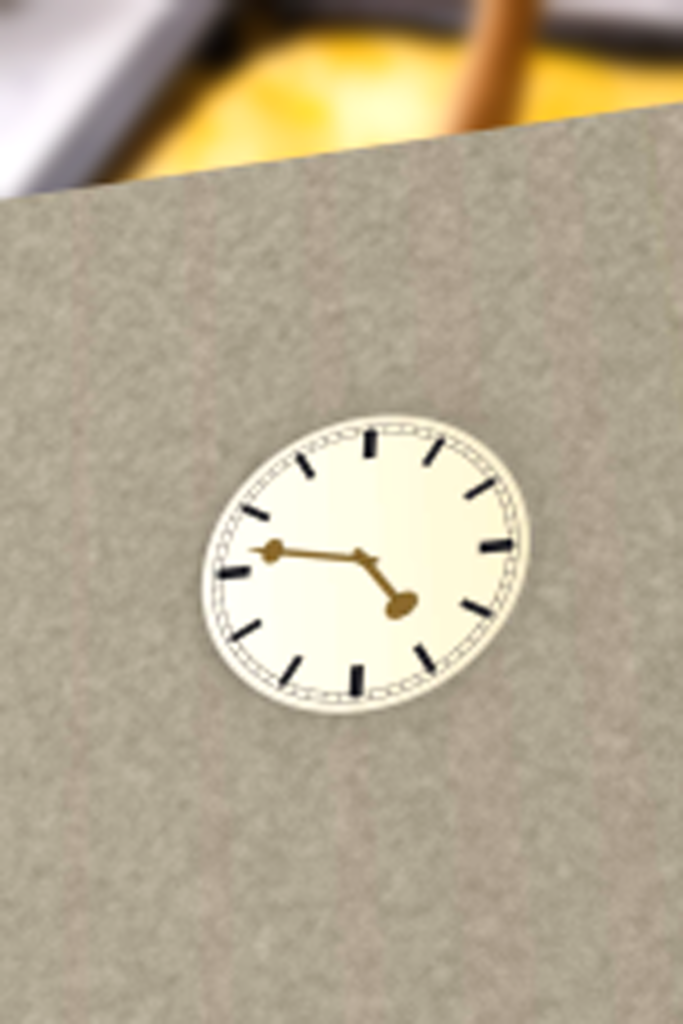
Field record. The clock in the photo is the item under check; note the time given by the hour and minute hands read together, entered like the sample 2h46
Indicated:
4h47
